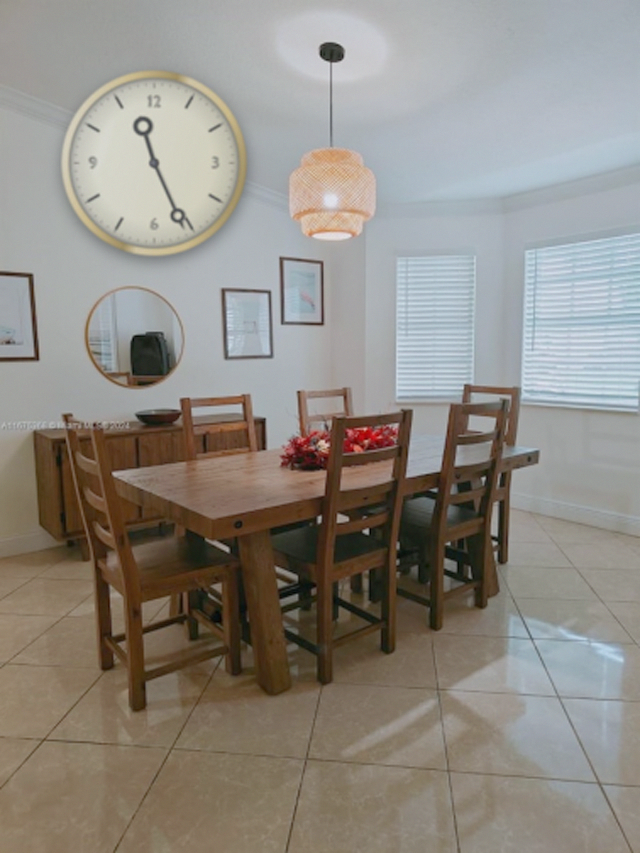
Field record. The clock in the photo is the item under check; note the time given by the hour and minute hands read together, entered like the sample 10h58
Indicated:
11h26
